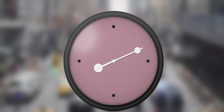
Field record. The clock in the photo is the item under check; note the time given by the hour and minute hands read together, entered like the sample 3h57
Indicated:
8h11
